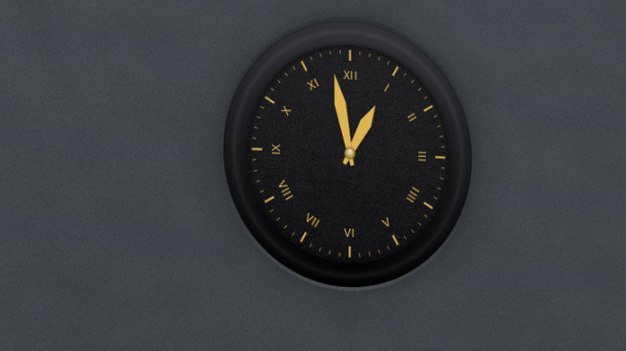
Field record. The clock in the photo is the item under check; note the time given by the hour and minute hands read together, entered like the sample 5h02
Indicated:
12h58
